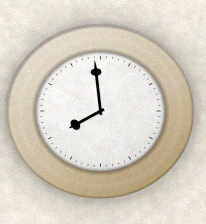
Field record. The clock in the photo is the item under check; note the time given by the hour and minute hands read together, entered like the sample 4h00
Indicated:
7h59
